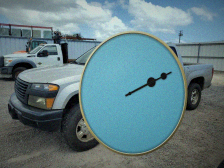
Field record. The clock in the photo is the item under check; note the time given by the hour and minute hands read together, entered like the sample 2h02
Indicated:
2h11
